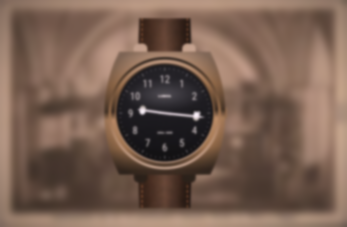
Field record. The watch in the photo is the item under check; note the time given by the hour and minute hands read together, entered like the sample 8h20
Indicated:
9h16
